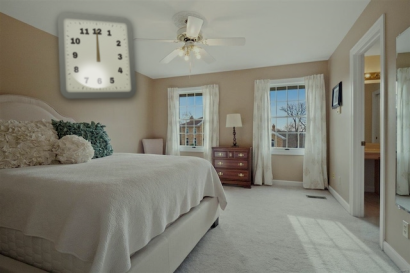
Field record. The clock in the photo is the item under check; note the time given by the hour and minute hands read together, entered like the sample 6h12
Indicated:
12h00
